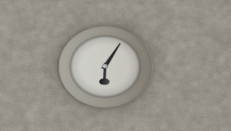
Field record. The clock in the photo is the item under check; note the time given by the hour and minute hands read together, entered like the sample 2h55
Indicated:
6h05
